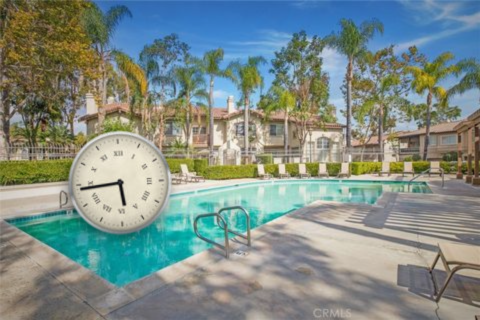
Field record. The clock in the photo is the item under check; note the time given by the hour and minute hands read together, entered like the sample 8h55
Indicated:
5h44
